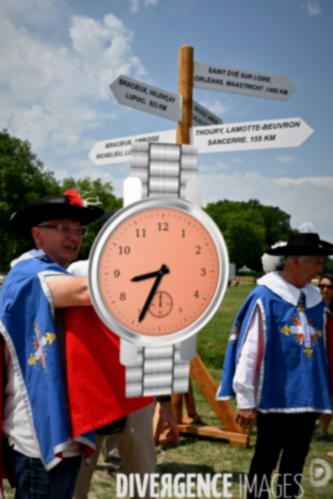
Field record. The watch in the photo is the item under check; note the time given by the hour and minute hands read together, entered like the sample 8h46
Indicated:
8h34
